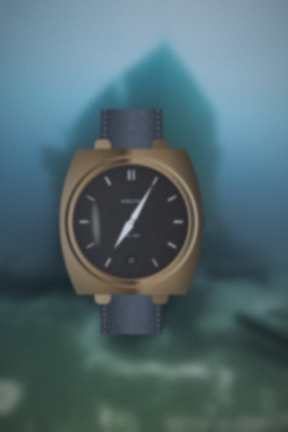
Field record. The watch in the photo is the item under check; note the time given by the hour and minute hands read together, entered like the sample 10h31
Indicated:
7h05
